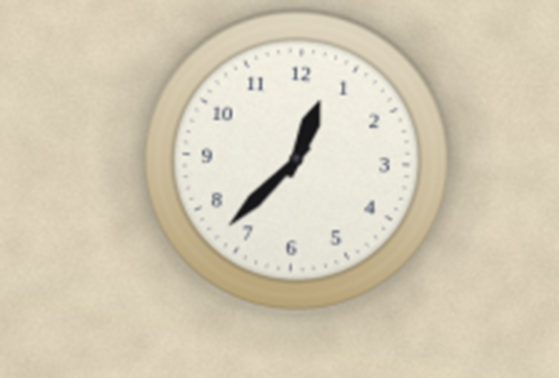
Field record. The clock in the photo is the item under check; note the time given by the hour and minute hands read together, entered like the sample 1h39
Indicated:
12h37
